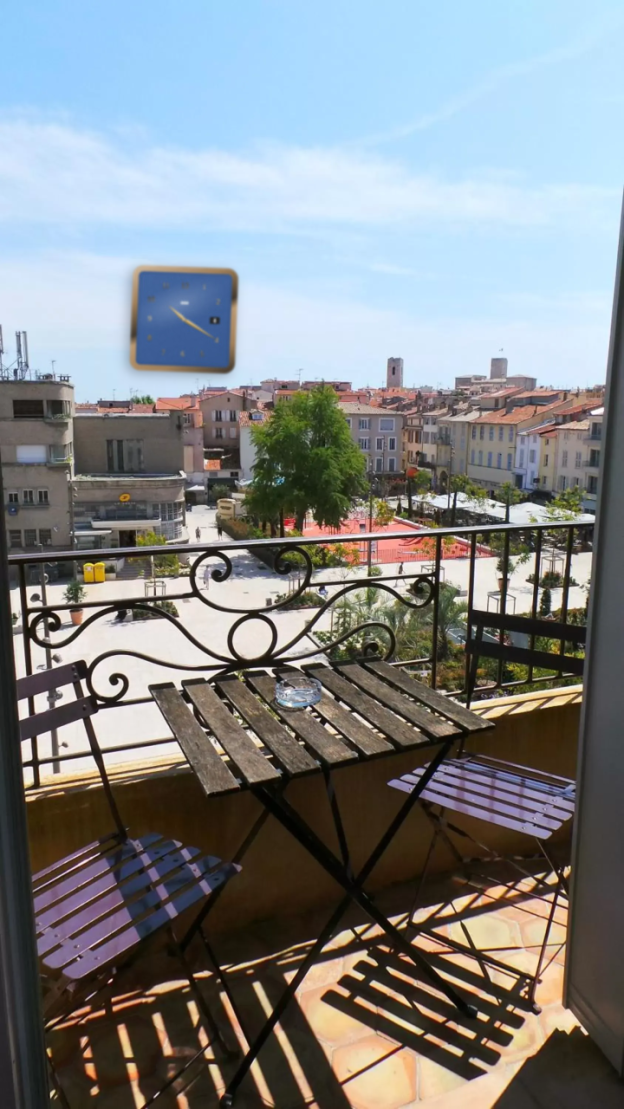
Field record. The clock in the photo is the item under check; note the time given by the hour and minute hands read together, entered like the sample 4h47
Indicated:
10h20
